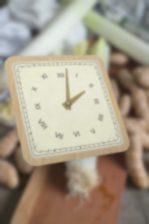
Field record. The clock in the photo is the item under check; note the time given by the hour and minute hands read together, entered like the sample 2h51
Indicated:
2h02
